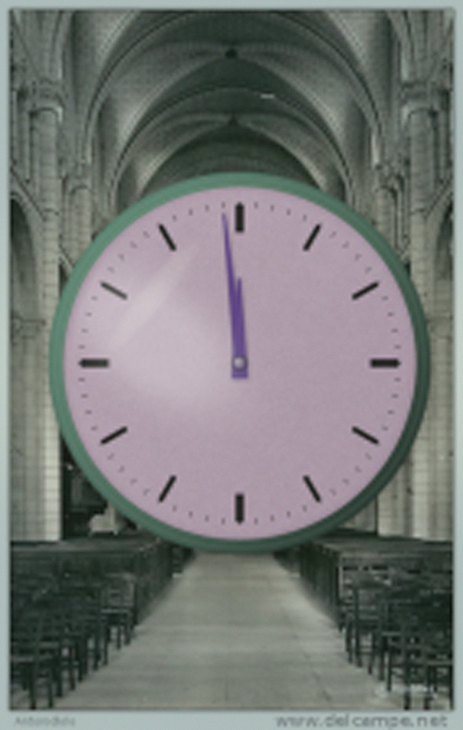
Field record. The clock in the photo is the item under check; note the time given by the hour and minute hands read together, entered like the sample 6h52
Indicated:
11h59
